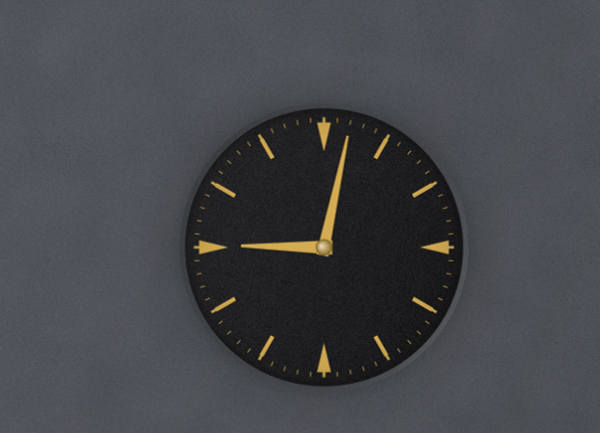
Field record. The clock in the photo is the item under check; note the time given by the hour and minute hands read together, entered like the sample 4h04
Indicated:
9h02
